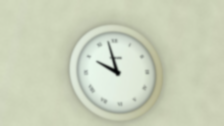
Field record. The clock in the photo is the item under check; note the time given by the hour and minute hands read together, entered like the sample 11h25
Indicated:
9h58
